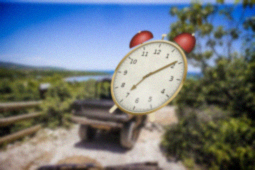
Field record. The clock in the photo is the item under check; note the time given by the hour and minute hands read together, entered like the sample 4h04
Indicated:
7h09
